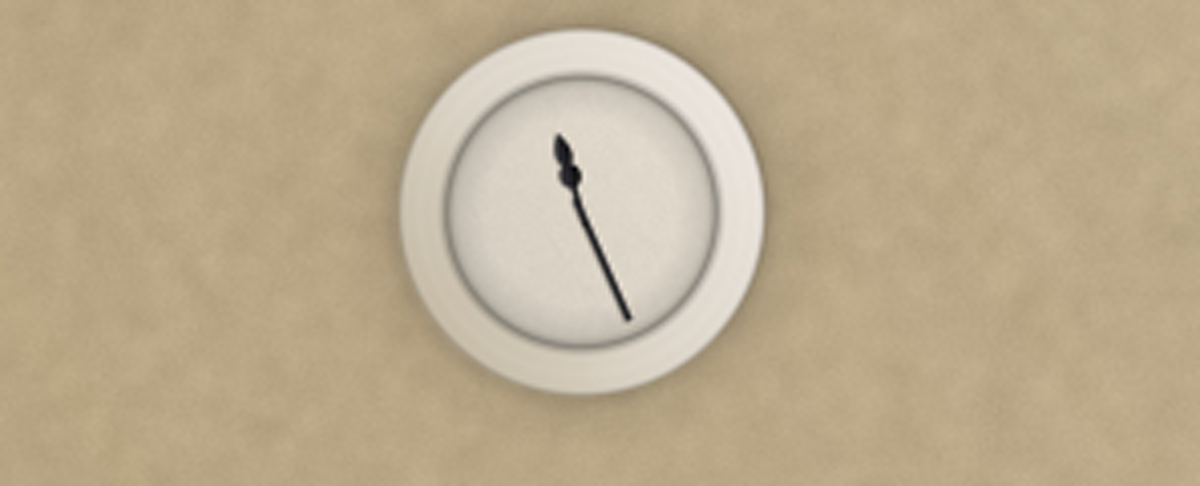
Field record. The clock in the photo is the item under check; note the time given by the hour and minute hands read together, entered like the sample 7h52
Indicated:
11h26
